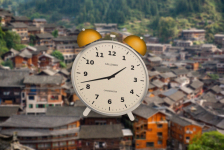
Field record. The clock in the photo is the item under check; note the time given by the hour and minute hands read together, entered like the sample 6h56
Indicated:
1h42
